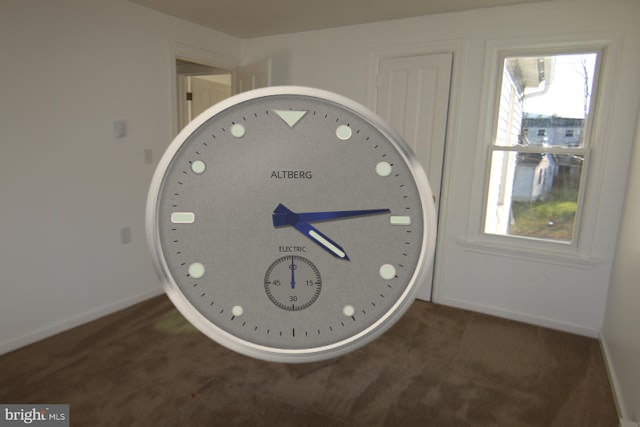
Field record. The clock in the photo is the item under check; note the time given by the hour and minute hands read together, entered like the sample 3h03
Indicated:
4h14
